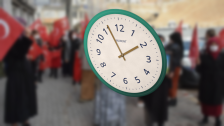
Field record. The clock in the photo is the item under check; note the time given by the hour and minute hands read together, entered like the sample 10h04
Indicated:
1h56
